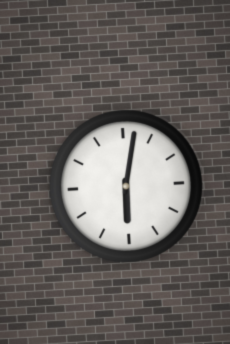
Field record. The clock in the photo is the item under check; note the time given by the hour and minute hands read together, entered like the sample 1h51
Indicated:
6h02
